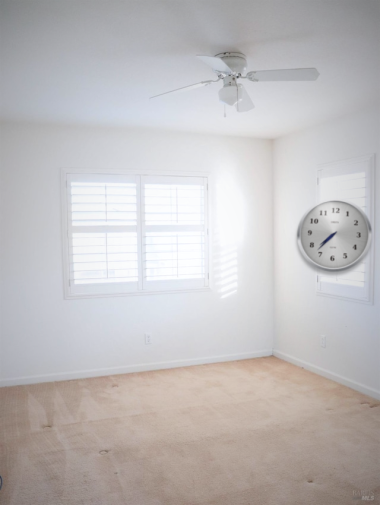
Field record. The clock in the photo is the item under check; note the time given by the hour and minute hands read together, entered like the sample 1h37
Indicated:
7h37
